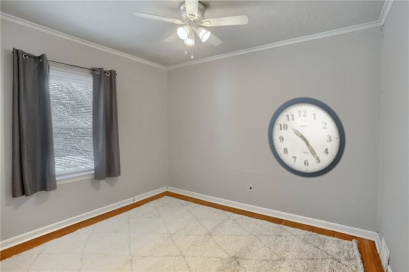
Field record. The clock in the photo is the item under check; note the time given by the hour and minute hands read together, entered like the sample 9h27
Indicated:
10h25
